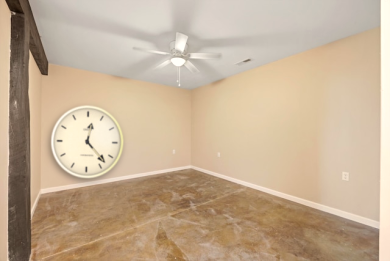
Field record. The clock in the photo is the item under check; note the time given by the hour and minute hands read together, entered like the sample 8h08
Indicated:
12h23
